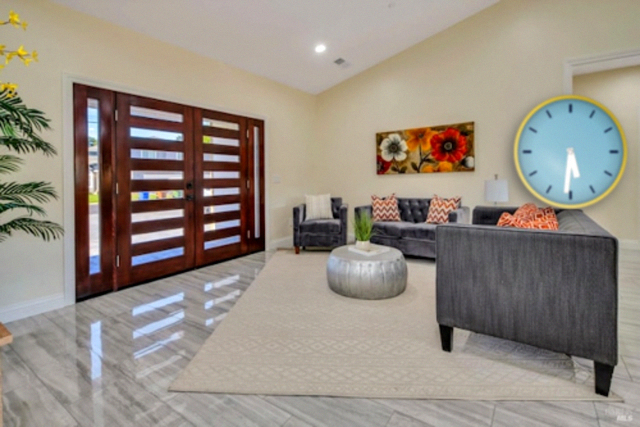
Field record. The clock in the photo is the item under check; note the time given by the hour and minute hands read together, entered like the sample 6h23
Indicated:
5h31
